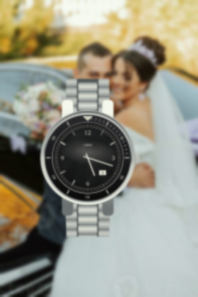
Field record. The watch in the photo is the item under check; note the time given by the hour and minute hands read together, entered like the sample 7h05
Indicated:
5h18
